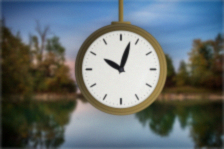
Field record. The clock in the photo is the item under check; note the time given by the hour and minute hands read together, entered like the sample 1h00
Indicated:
10h03
